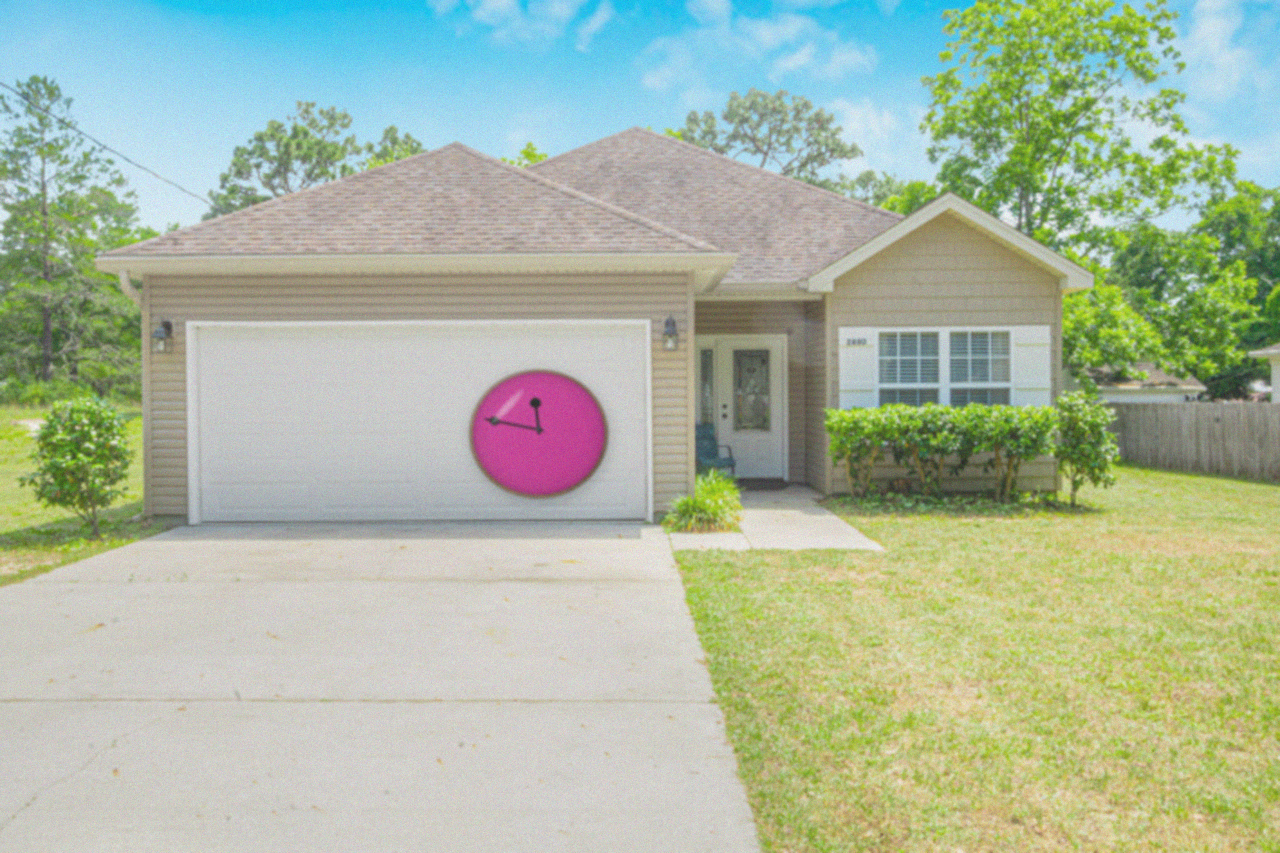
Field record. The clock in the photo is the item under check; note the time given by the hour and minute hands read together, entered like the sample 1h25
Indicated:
11h47
